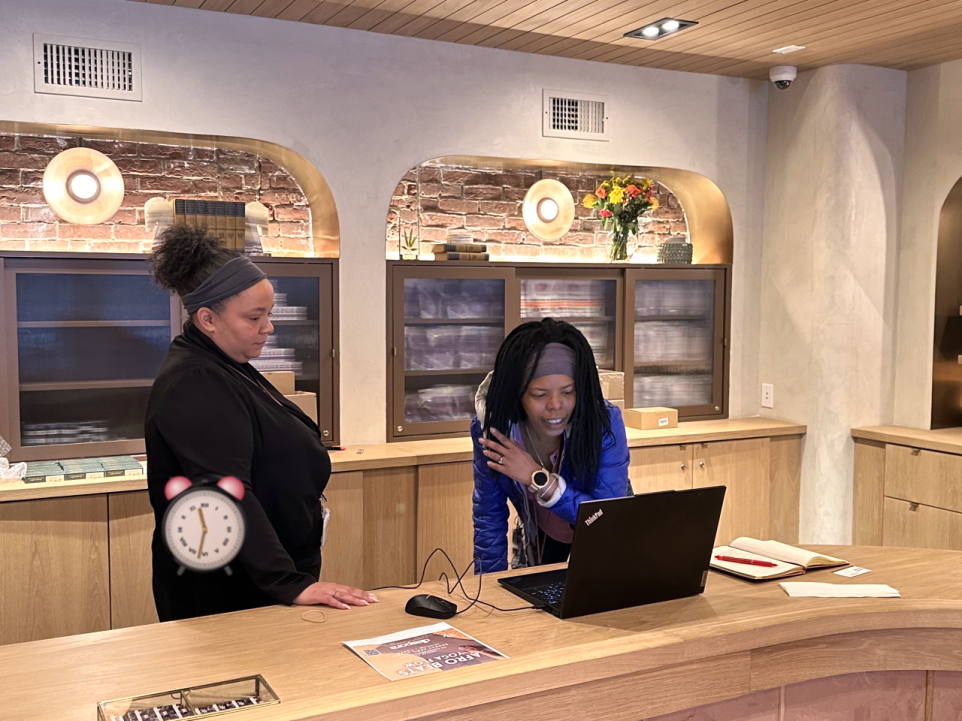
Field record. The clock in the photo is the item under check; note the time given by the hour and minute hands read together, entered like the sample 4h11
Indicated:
11h32
